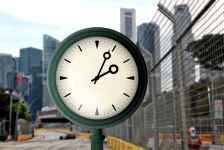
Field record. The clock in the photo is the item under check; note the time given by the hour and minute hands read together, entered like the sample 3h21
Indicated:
2h04
